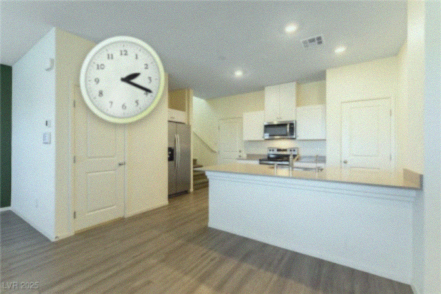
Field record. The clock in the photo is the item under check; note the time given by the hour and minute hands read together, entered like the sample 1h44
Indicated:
2h19
